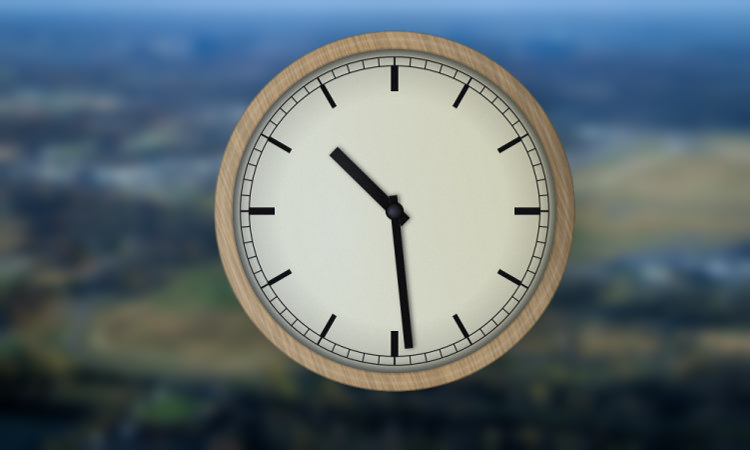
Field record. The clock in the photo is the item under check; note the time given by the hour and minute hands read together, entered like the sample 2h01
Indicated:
10h29
